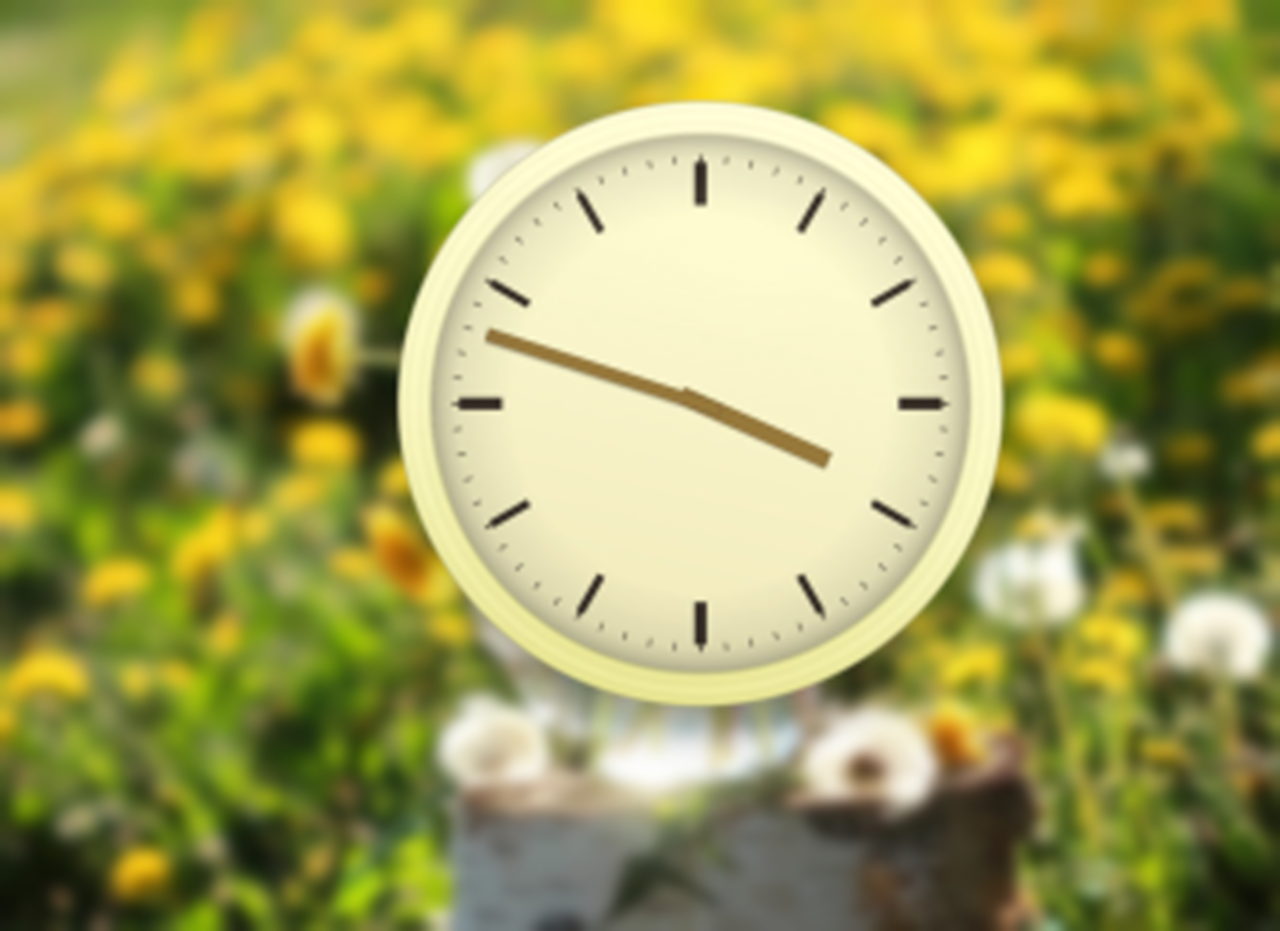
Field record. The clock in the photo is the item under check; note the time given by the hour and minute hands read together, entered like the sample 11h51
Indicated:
3h48
